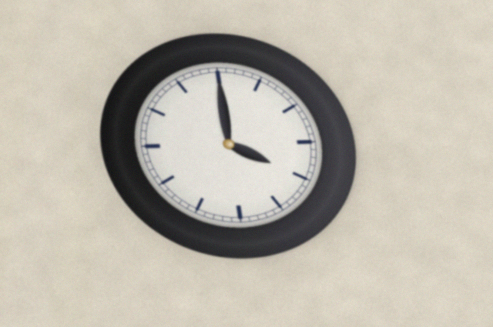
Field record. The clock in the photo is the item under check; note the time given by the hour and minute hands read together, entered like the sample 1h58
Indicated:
4h00
